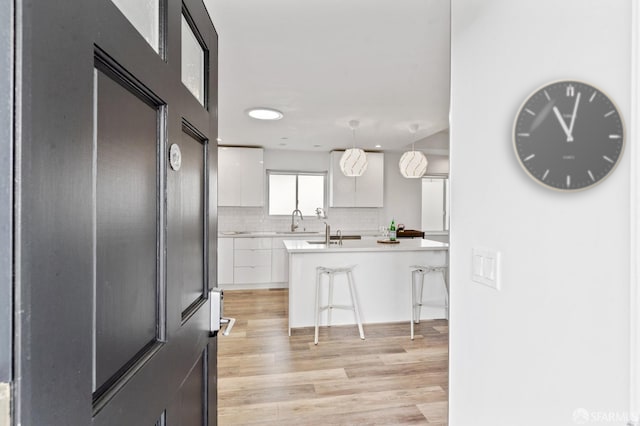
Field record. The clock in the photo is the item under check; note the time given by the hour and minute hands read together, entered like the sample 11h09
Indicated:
11h02
